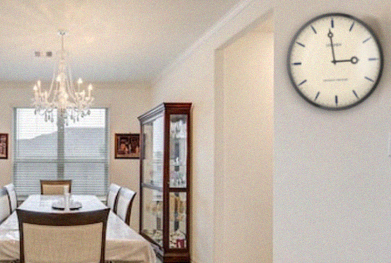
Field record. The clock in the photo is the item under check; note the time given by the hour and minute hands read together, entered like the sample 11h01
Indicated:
2h59
